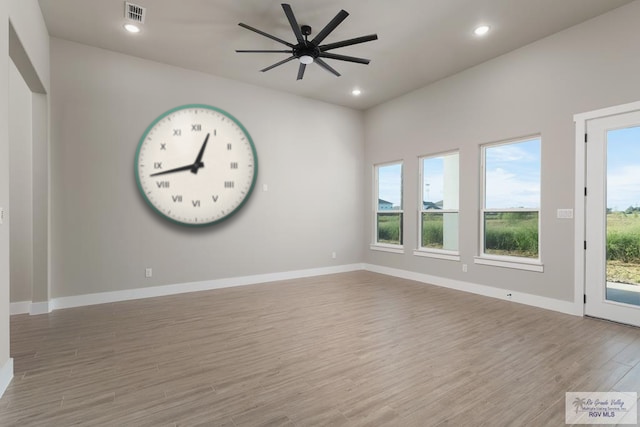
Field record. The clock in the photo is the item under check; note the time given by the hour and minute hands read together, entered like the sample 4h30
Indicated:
12h43
